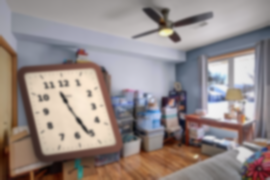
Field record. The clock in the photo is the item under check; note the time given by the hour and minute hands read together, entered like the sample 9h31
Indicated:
11h26
